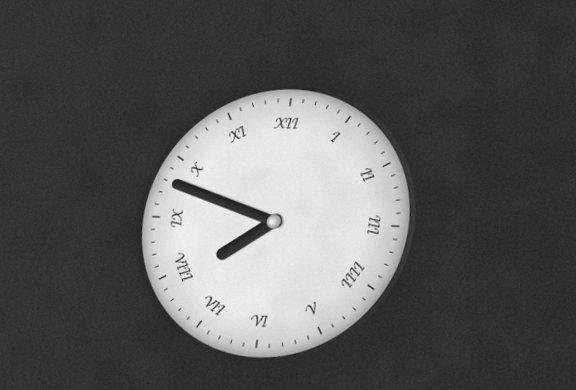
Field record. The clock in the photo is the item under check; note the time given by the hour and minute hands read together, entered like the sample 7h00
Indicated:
7h48
